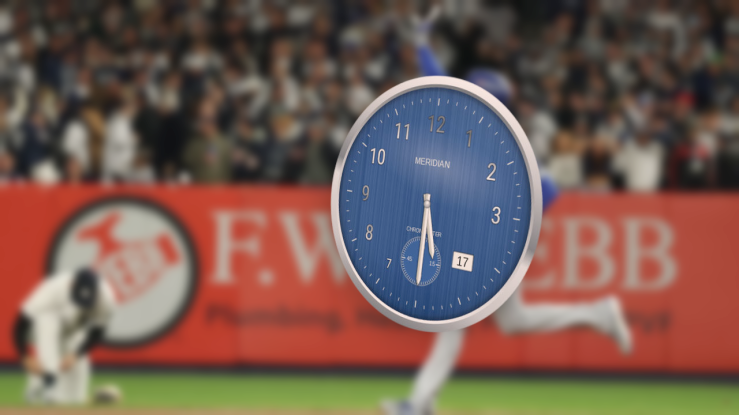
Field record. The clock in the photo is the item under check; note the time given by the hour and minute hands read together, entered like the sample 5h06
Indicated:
5h30
